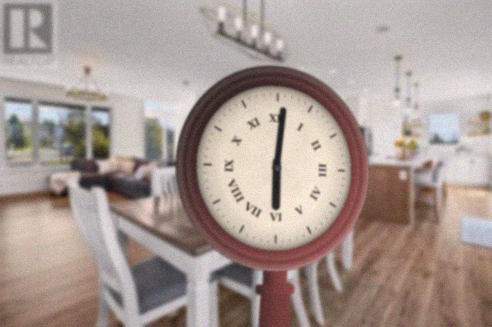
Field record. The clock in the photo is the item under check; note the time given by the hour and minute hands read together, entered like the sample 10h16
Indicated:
6h01
